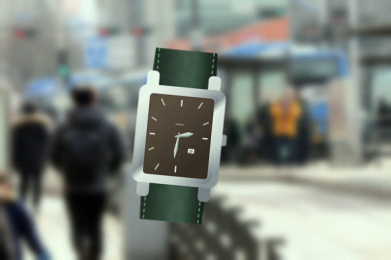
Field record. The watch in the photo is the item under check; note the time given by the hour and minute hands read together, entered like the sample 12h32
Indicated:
2h31
